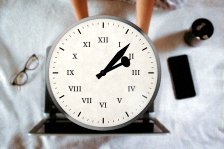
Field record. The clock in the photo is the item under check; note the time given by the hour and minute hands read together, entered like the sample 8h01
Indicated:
2h07
